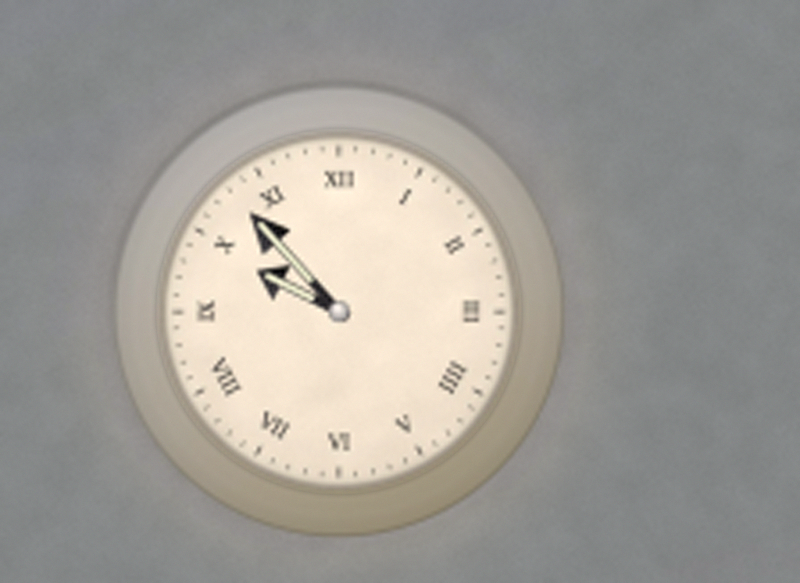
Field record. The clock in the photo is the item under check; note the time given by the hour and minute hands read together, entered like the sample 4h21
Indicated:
9h53
